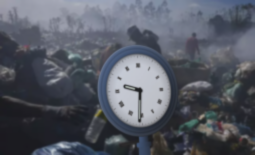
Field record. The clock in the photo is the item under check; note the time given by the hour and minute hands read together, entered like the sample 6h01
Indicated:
9h31
